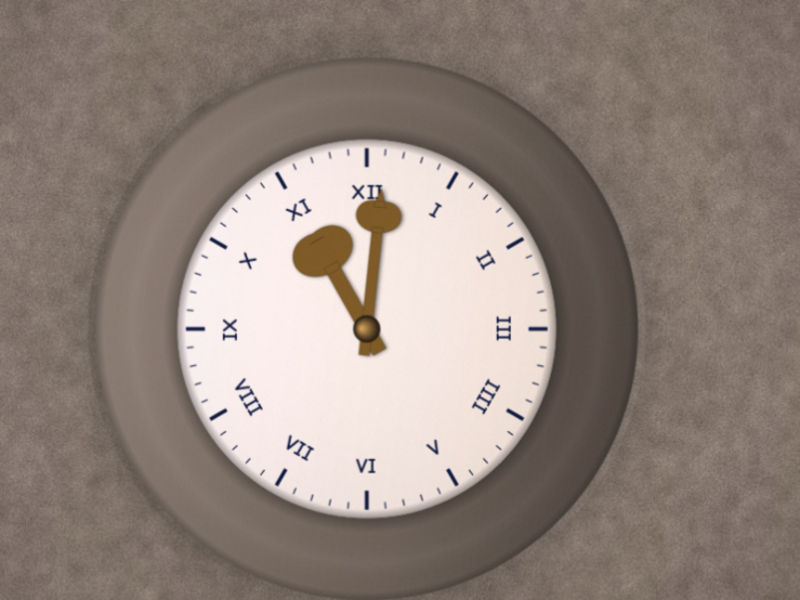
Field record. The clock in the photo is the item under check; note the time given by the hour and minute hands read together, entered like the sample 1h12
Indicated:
11h01
